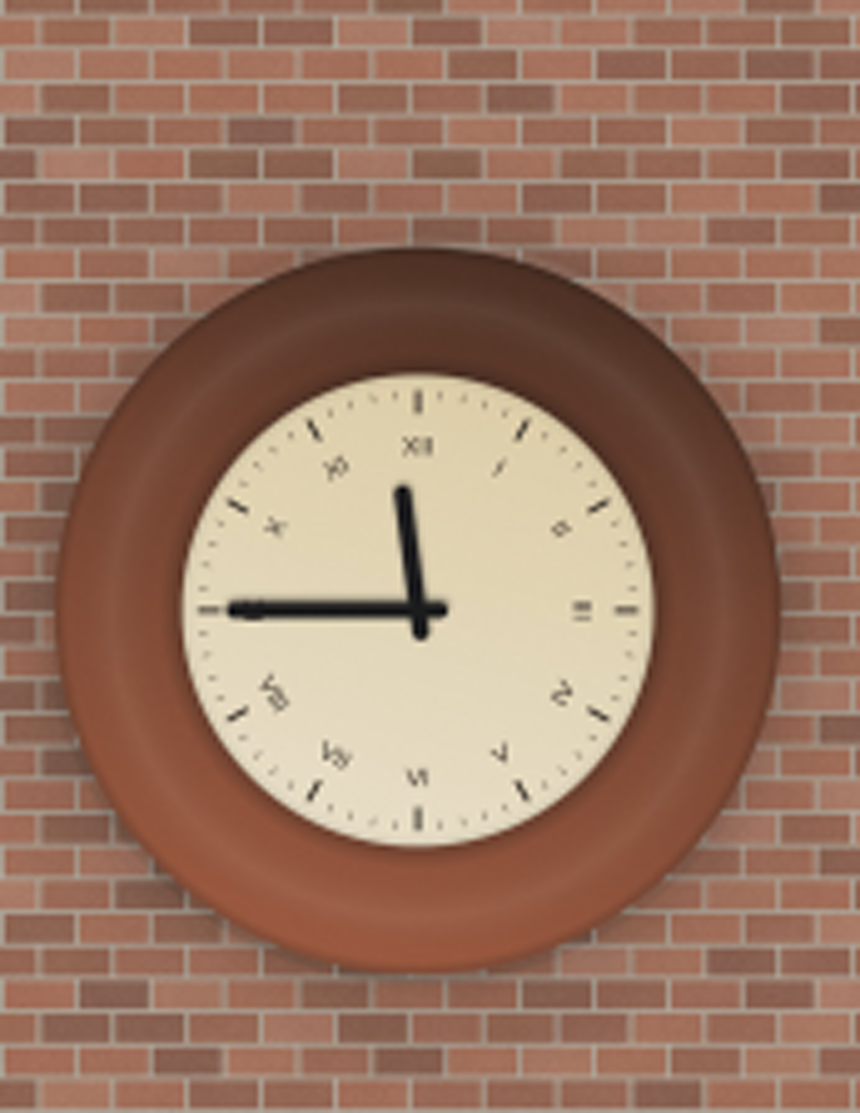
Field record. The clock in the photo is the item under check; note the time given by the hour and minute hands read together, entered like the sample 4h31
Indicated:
11h45
